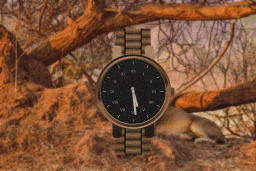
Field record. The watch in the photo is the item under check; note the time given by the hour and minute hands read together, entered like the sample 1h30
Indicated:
5h29
